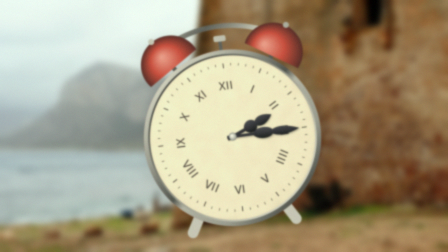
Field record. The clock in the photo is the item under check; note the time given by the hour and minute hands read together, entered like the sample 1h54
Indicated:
2h15
